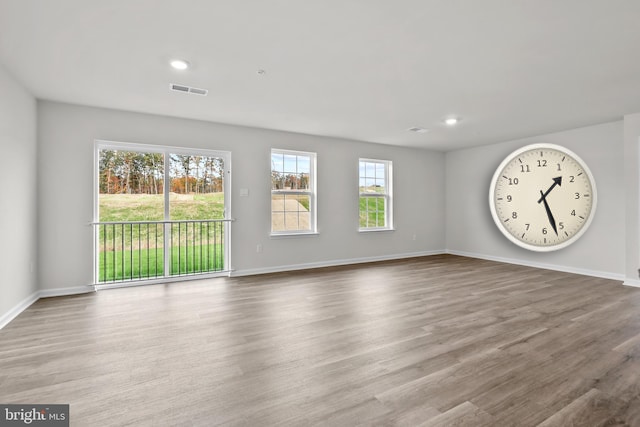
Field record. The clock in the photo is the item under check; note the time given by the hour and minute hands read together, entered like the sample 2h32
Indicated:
1h27
